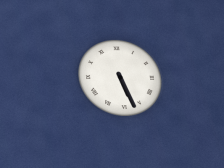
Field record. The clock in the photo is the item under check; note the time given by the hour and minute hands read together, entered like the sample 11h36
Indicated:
5h27
